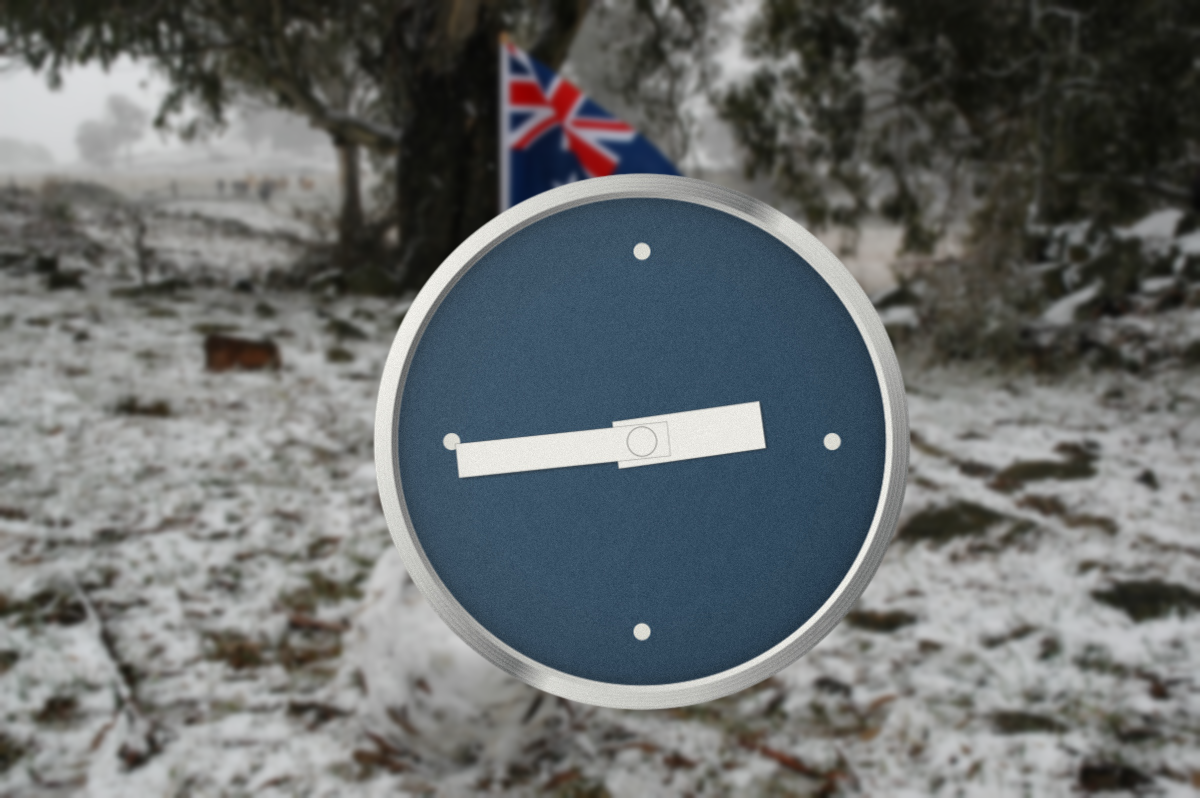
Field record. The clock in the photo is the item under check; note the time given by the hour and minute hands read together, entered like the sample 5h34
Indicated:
2h44
